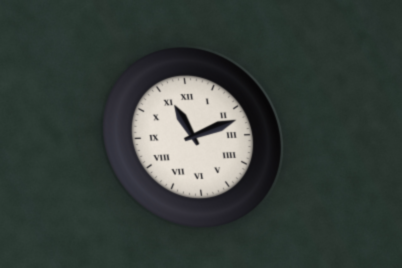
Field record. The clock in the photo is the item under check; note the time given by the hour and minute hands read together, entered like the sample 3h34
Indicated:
11h12
